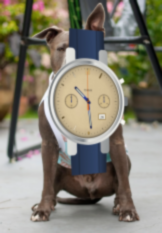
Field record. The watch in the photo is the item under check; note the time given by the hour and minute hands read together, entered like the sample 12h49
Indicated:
10h29
